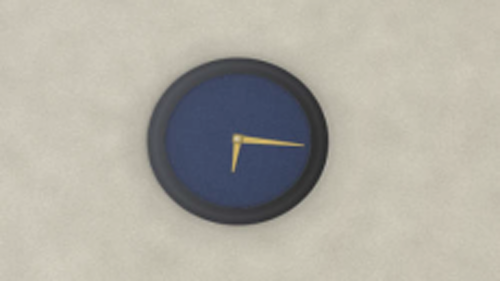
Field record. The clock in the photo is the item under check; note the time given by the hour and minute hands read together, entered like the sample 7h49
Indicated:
6h16
